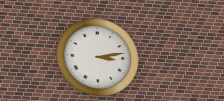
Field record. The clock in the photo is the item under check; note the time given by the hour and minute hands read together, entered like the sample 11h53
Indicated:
3h13
